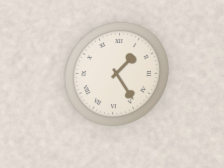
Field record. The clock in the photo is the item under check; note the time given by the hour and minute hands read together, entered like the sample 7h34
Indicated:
1h24
